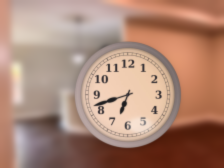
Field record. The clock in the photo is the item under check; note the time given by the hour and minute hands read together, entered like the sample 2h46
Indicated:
6h42
